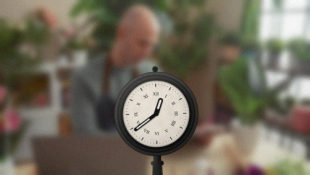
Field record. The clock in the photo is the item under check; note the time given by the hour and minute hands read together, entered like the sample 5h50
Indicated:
12h39
